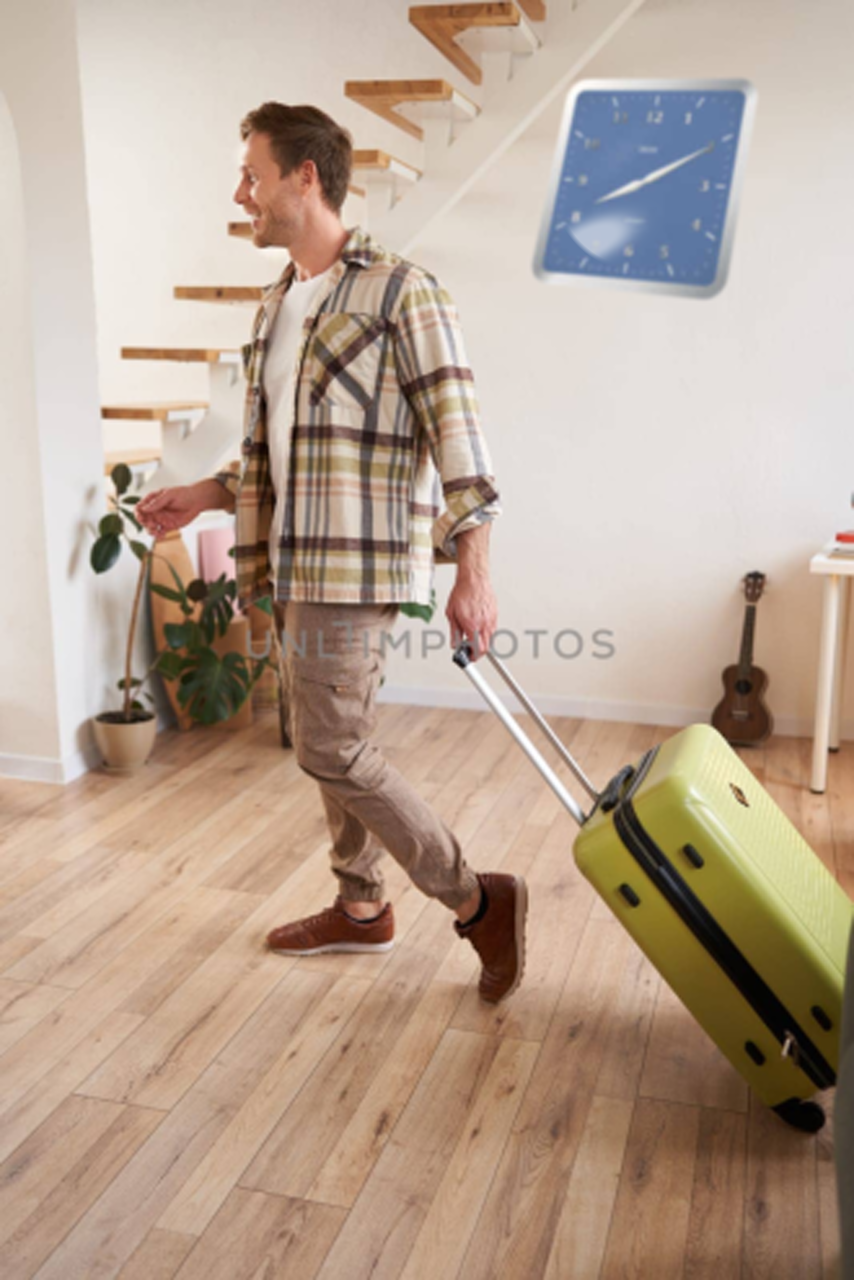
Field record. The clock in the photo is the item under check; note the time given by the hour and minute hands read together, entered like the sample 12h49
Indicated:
8h10
